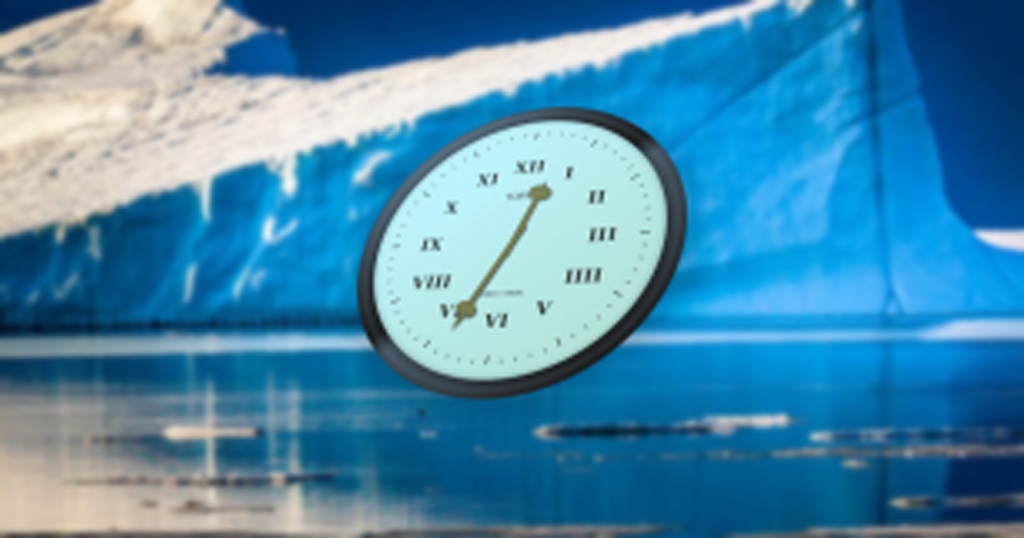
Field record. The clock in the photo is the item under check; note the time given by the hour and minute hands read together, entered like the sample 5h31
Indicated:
12h34
